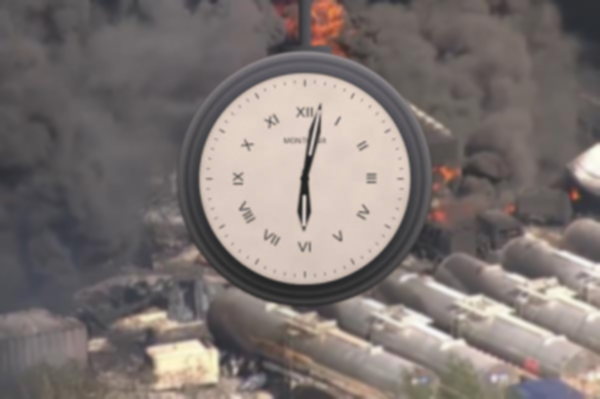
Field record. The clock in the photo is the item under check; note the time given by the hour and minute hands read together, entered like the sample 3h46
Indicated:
6h02
